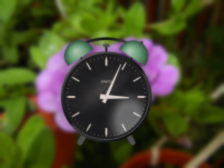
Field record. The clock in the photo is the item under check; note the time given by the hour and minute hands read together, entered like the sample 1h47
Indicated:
3h04
